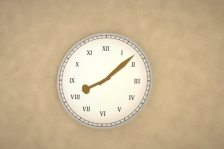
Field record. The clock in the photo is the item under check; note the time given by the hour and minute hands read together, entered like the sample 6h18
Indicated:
8h08
